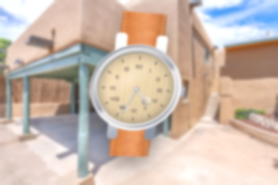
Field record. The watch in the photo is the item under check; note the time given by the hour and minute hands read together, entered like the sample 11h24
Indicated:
4h34
